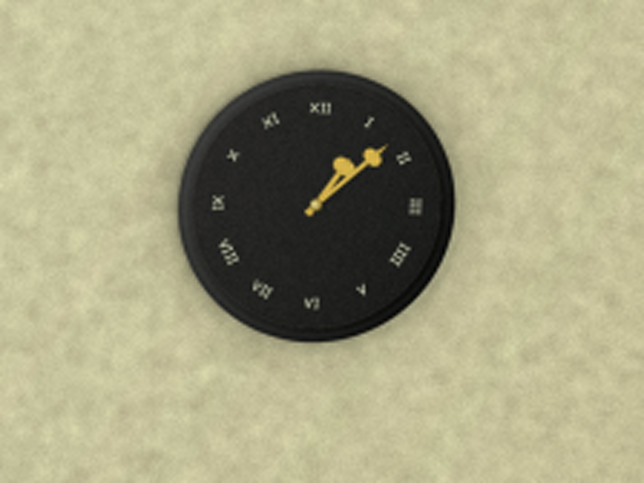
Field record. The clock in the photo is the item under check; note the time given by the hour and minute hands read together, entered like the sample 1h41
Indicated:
1h08
